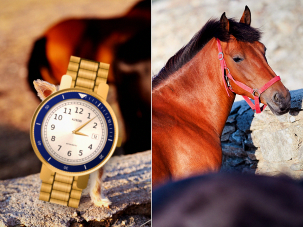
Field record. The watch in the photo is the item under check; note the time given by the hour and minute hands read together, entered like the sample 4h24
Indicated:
3h07
